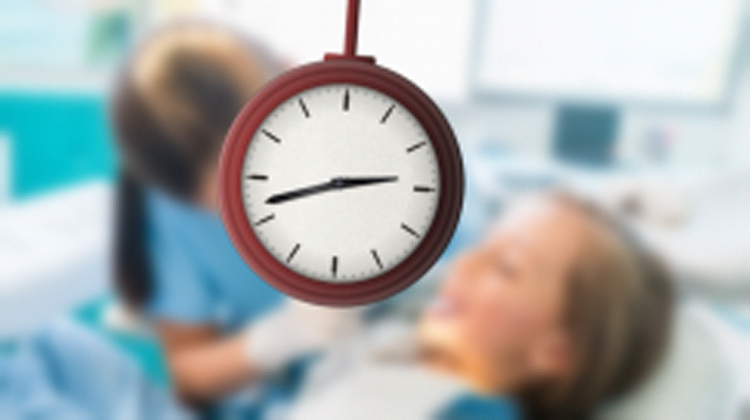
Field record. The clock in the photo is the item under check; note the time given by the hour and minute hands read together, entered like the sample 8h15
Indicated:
2h42
